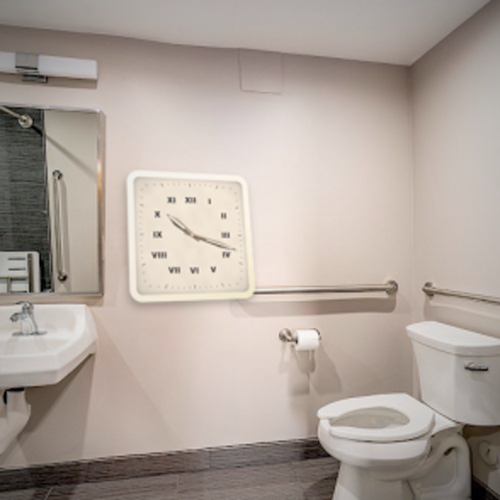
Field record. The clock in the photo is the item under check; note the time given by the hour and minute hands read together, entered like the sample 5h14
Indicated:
10h18
